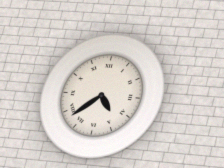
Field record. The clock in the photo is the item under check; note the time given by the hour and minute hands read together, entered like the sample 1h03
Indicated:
4h38
